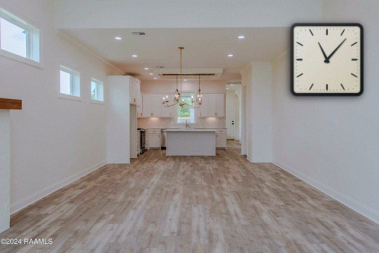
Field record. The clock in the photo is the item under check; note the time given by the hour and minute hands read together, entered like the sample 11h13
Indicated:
11h07
